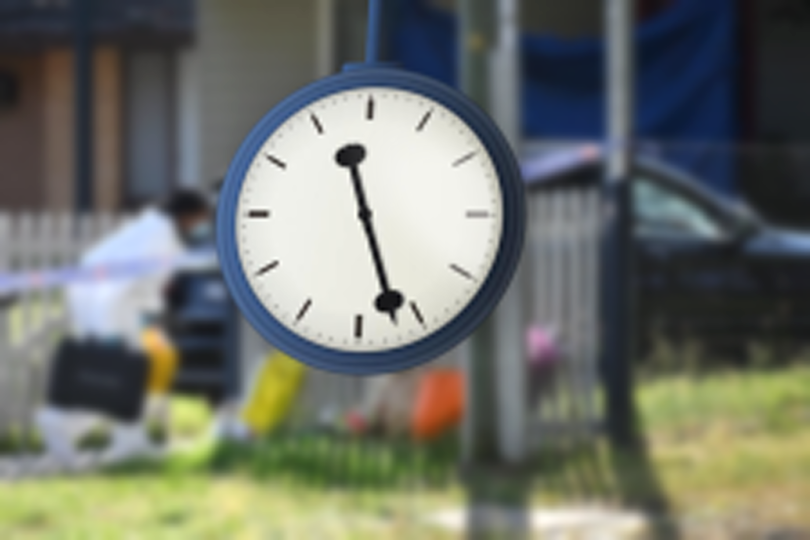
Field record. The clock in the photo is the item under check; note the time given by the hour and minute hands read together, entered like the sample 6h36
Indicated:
11h27
